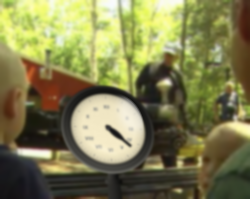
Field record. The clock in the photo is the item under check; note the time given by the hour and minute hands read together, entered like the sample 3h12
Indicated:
4h22
